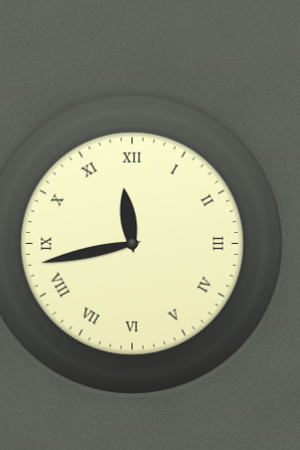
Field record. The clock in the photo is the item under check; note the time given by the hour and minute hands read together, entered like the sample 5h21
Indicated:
11h43
